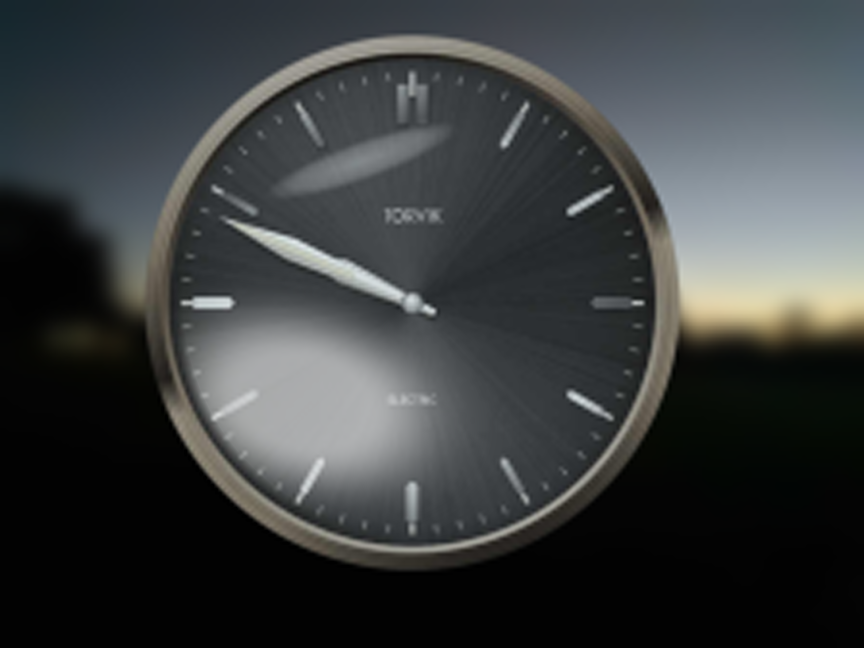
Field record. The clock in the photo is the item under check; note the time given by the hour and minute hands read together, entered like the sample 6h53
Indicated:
9h49
